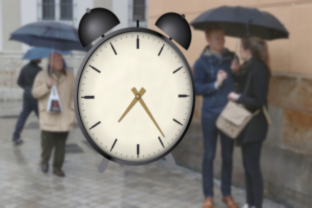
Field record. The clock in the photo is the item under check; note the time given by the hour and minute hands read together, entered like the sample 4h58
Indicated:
7h24
